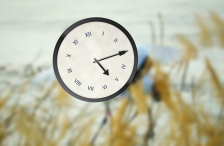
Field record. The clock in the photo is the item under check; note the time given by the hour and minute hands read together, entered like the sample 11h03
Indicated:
5h15
